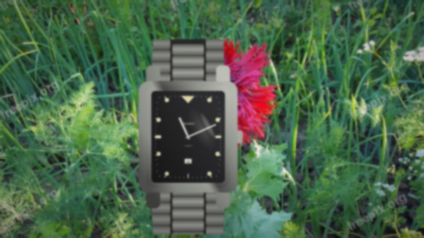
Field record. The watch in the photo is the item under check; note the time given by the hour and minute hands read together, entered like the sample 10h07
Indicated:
11h11
